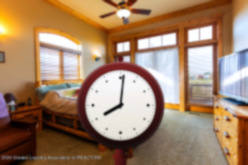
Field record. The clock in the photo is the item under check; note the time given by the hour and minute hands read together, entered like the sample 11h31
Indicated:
8h01
